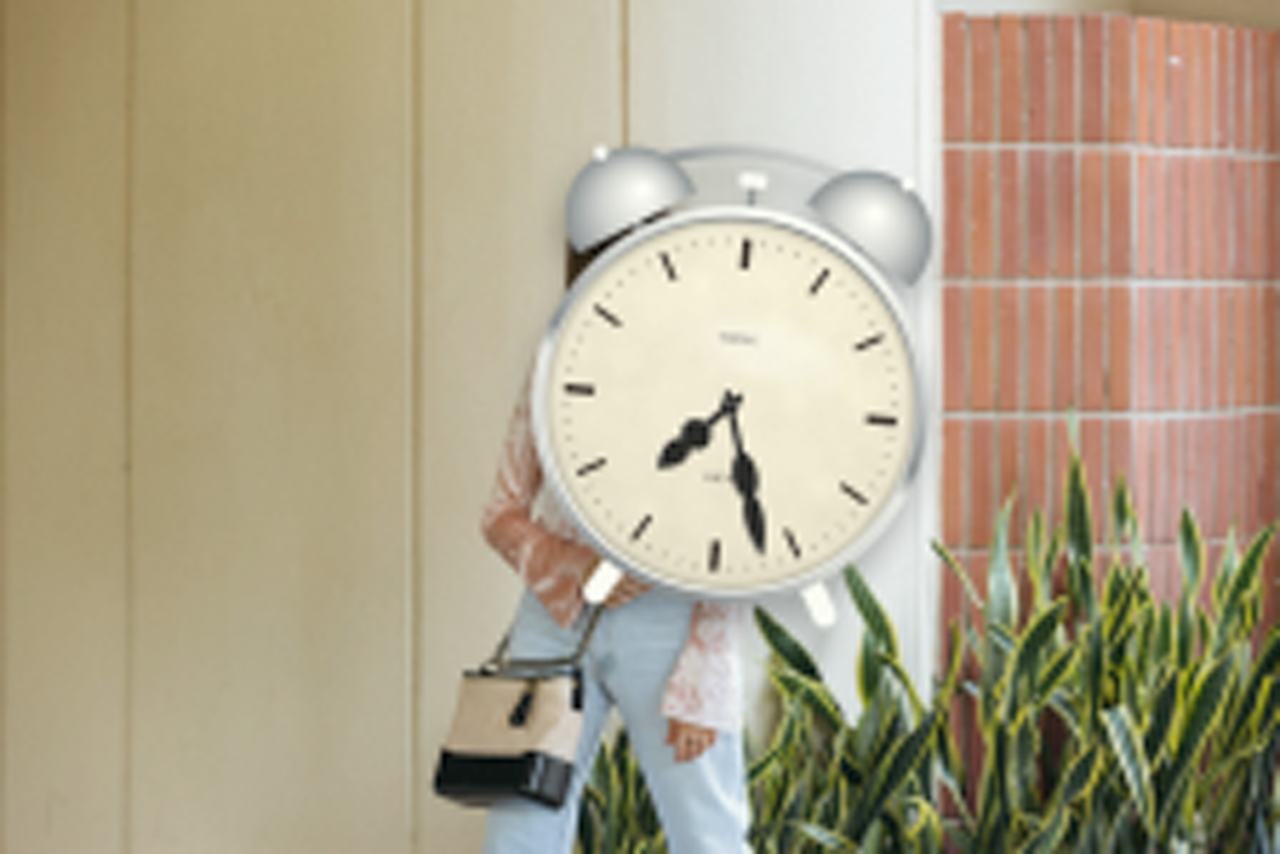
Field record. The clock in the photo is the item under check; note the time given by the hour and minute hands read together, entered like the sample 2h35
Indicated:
7h27
